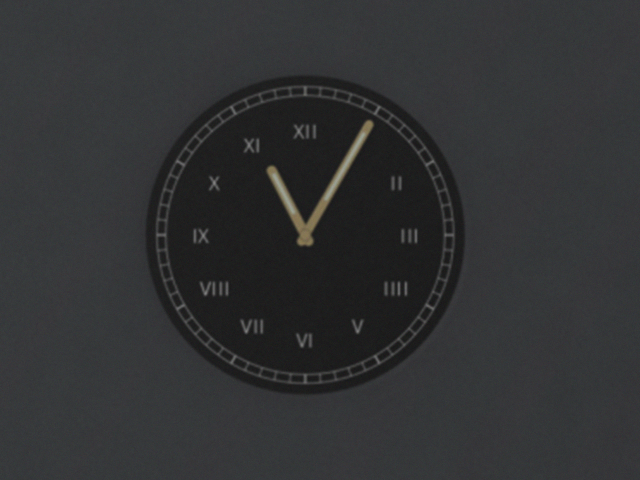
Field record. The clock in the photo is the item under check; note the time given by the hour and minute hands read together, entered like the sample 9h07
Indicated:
11h05
